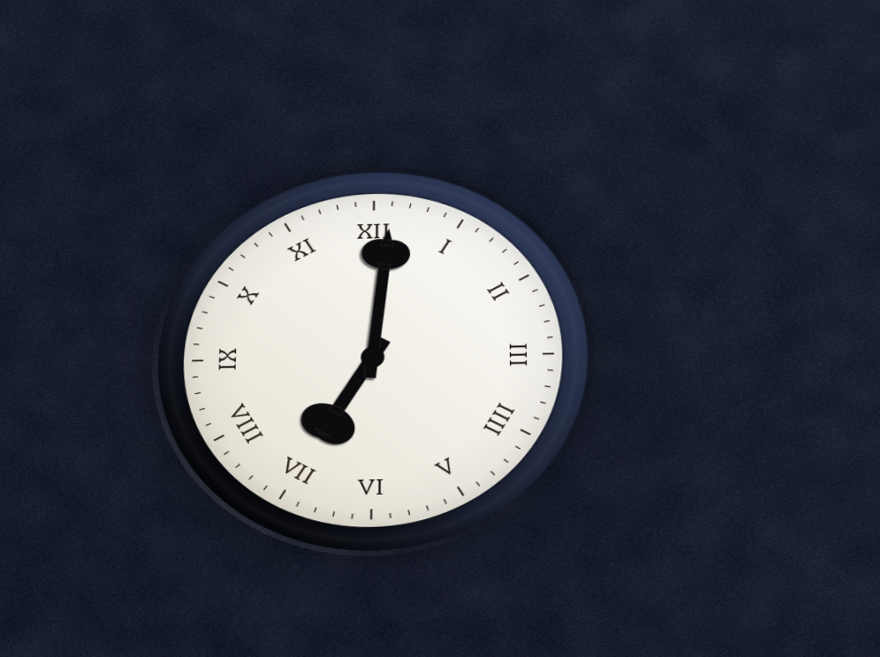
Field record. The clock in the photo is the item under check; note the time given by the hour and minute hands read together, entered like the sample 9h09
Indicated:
7h01
